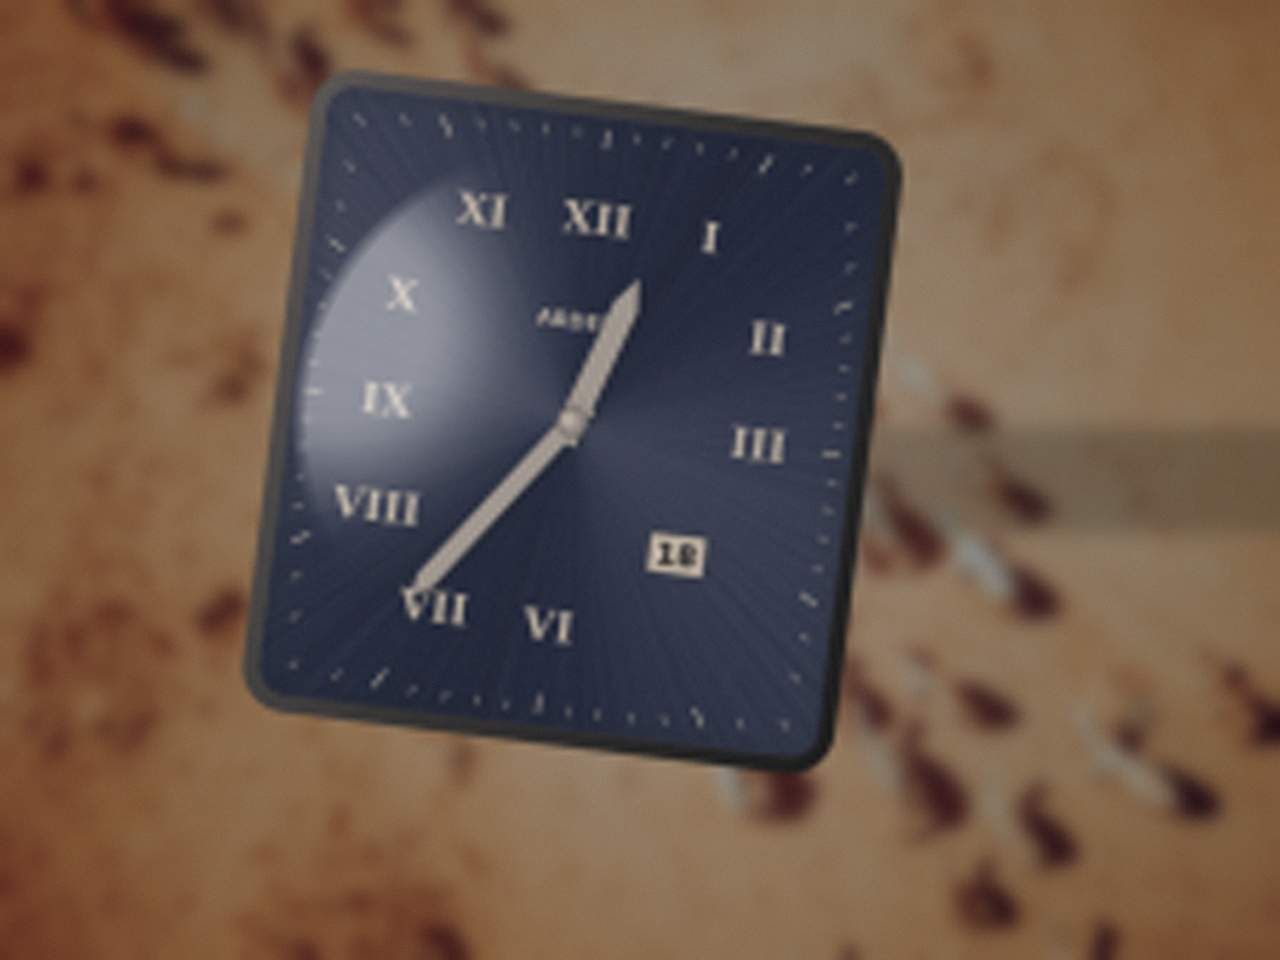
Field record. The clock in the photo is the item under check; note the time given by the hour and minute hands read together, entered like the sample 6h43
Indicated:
12h36
